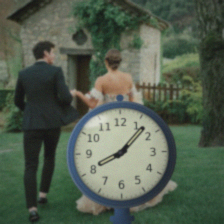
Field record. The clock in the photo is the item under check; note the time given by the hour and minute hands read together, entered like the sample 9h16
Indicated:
8h07
